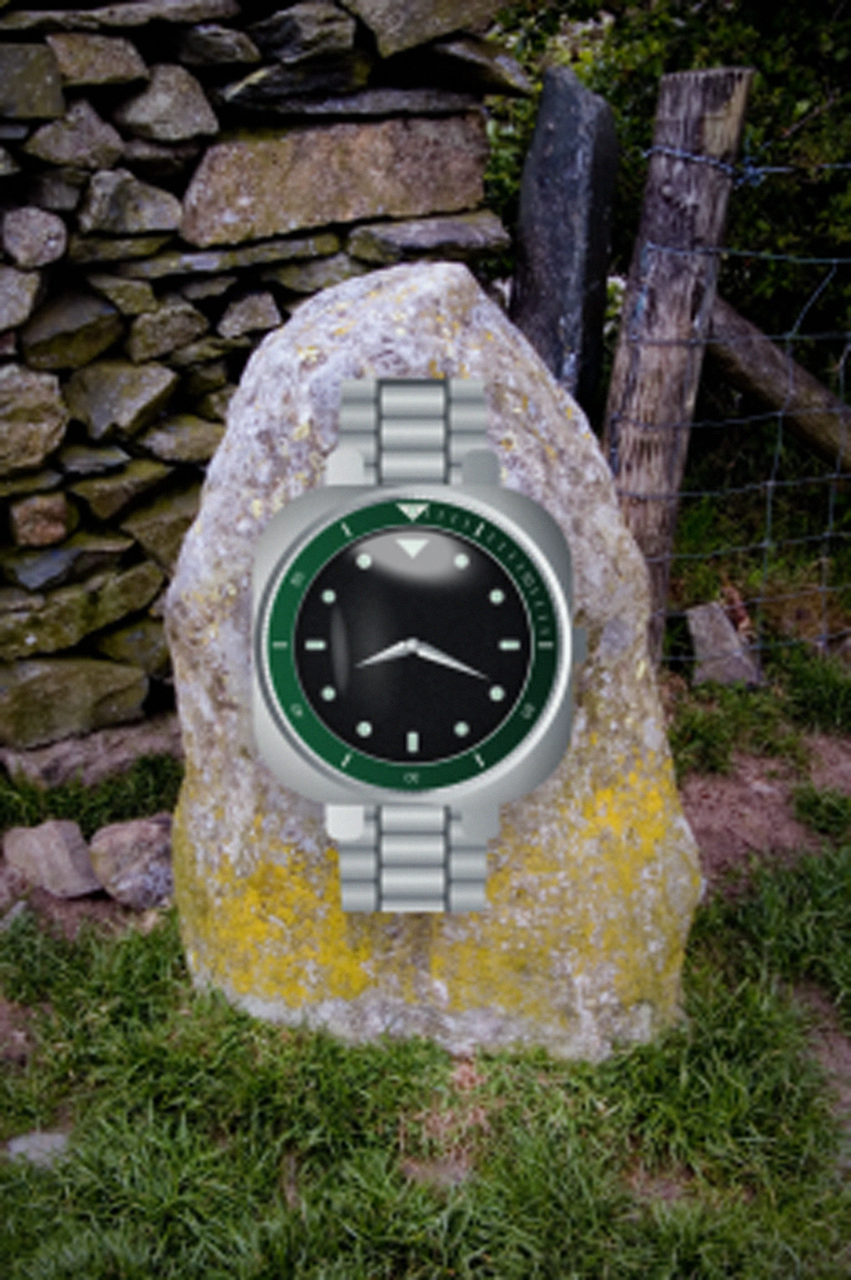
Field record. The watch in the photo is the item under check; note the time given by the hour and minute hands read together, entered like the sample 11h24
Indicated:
8h19
